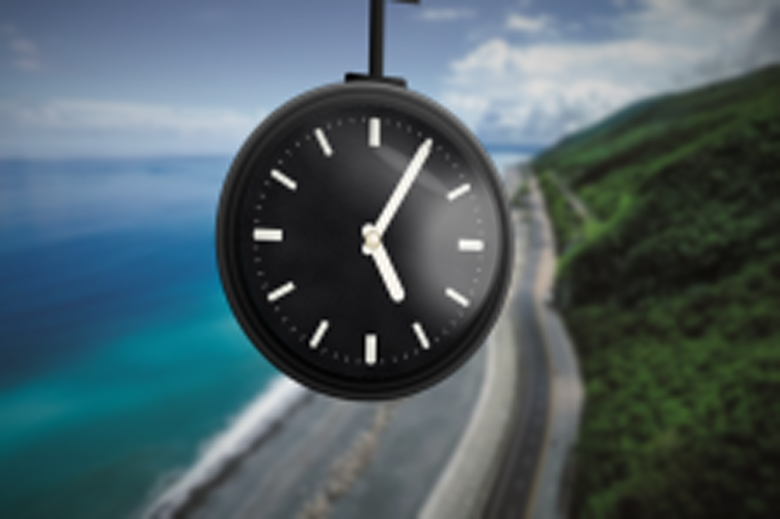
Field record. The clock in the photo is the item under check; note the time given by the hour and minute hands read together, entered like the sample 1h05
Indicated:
5h05
